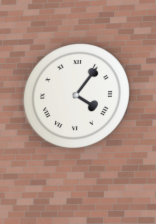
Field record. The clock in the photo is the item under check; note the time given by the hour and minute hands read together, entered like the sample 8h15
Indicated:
4h06
